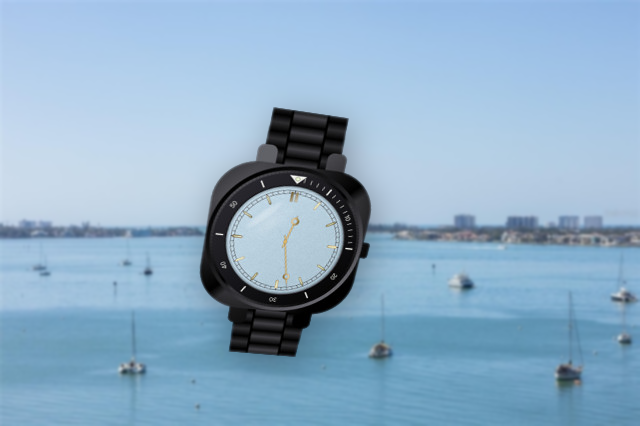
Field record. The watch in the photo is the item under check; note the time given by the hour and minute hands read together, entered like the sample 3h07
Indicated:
12h28
